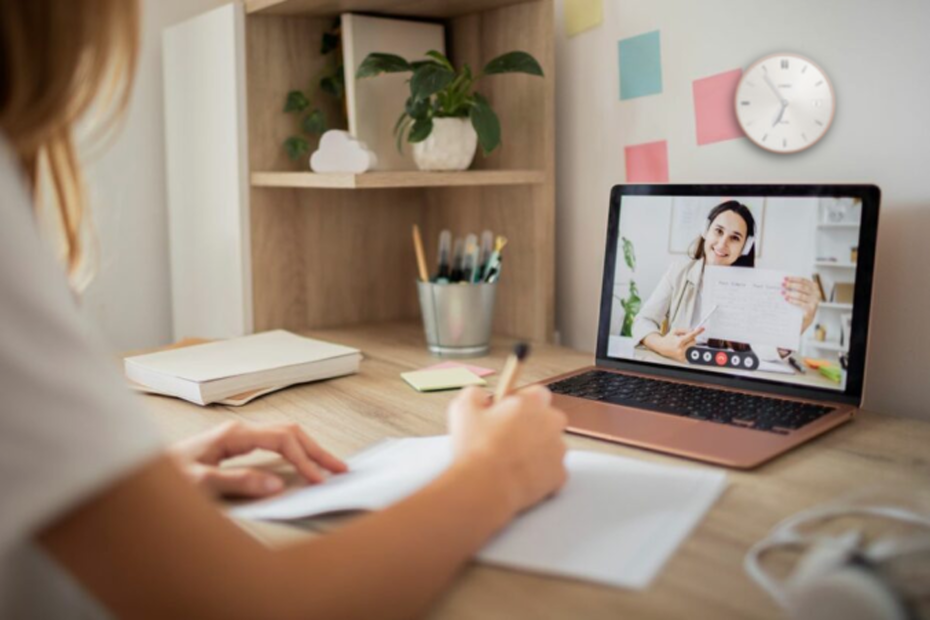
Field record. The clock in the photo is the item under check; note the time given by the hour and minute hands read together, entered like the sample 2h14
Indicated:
6h54
